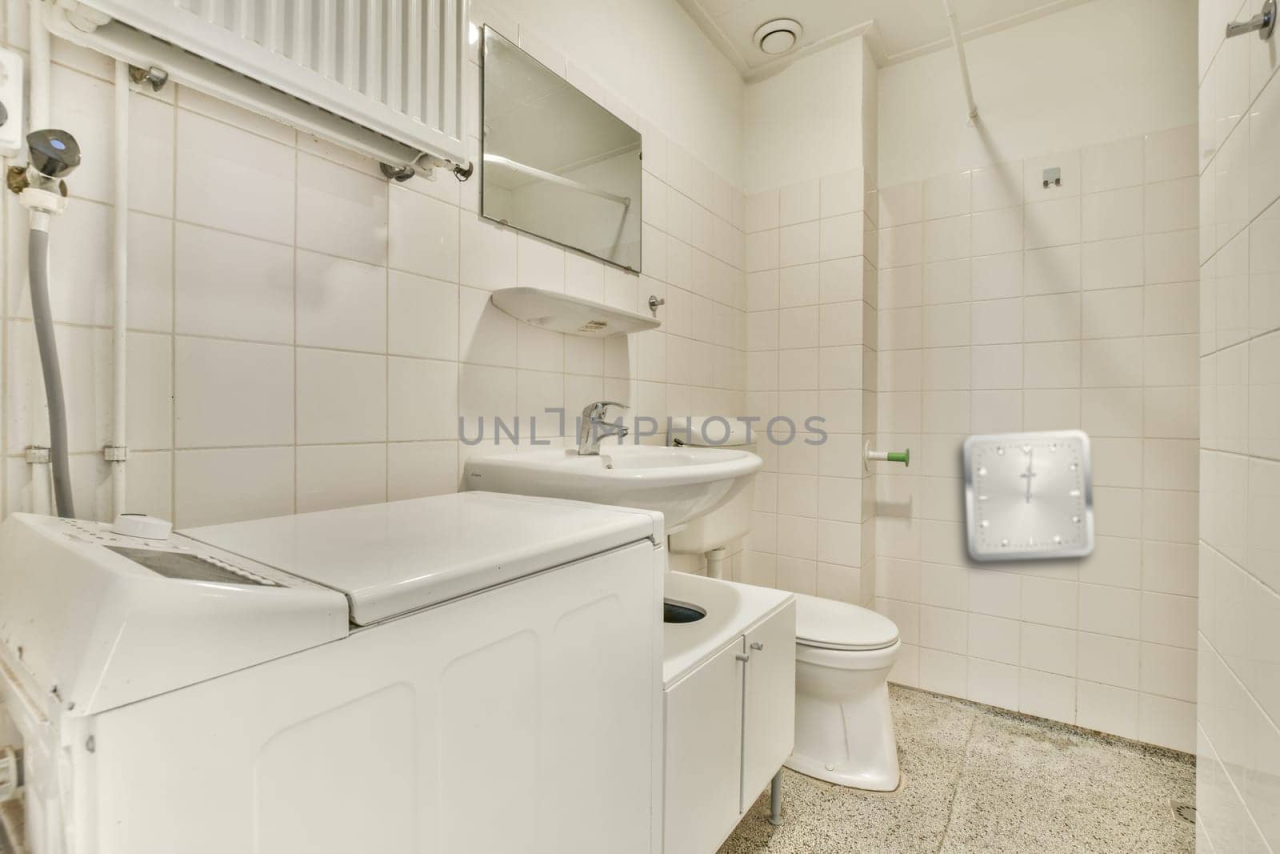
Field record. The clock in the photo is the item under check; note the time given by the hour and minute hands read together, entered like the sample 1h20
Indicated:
12h01
